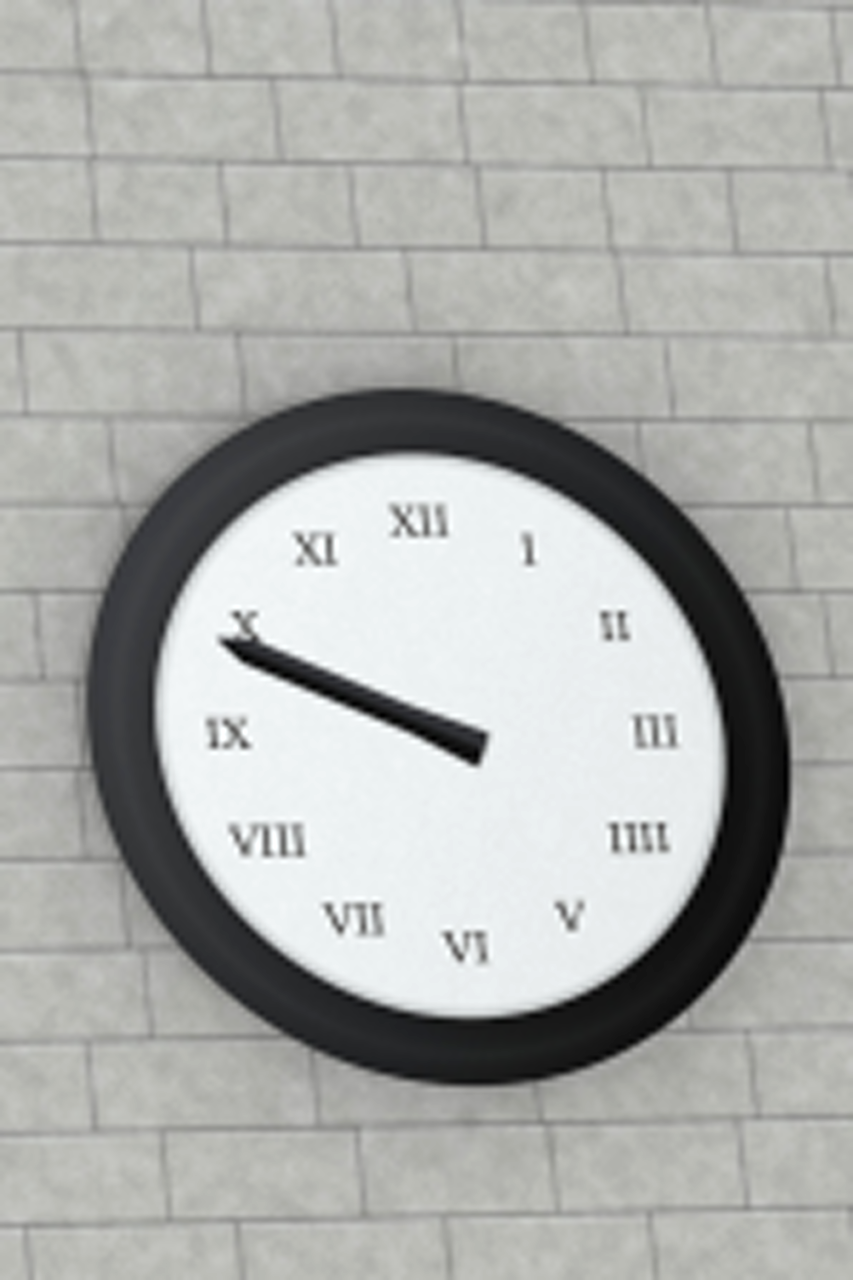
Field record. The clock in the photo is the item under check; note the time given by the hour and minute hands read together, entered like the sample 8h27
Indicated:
9h49
